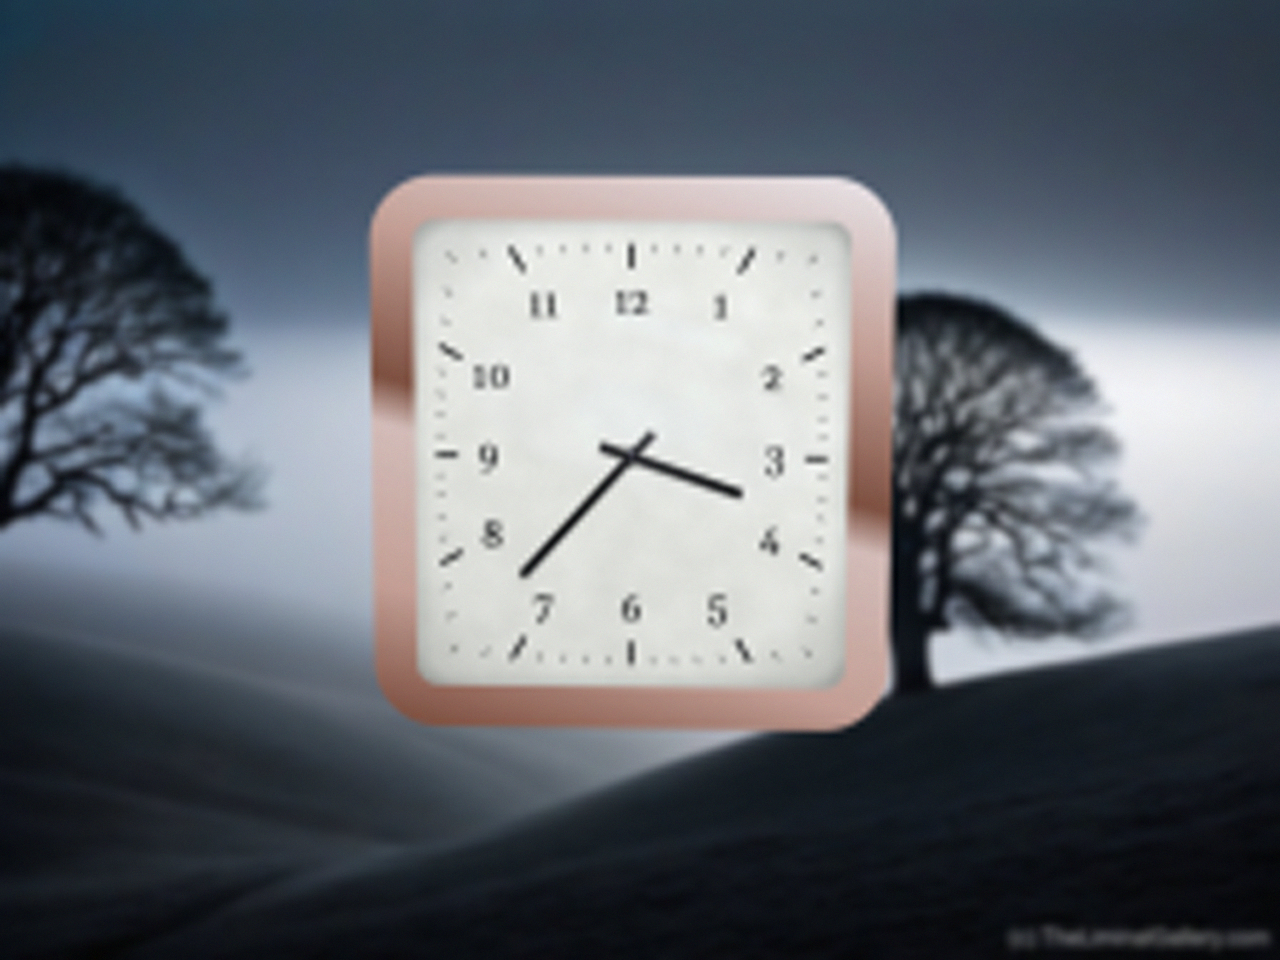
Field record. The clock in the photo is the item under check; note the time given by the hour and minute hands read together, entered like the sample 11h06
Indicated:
3h37
